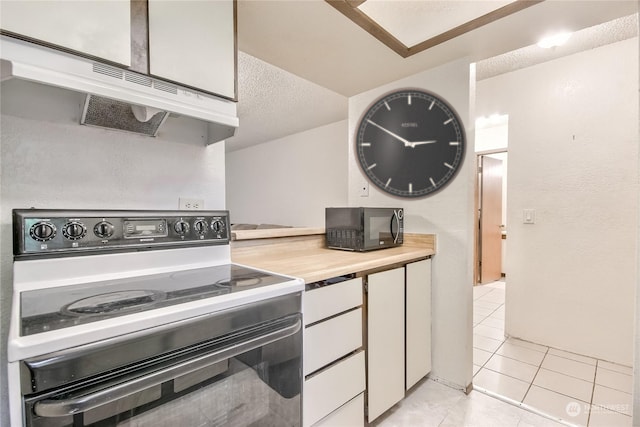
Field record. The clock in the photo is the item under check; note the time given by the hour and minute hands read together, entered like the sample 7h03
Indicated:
2h50
